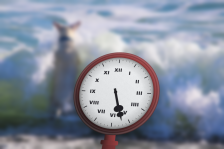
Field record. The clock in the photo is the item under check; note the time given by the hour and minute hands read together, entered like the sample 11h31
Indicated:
5h27
